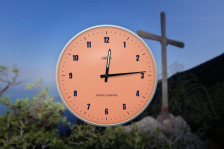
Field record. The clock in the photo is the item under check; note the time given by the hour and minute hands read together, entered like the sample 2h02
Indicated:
12h14
